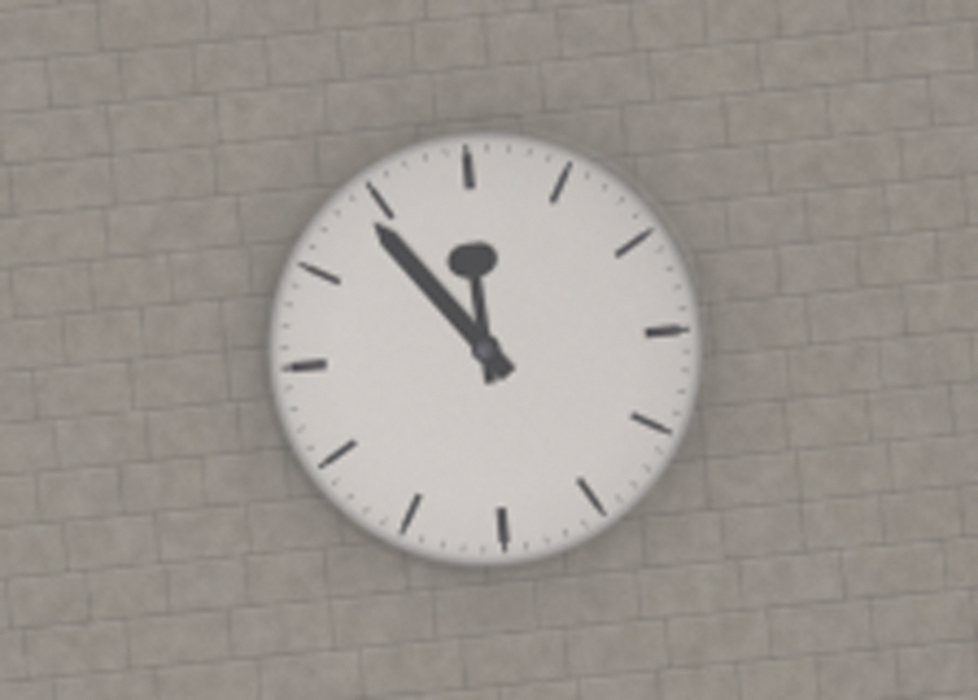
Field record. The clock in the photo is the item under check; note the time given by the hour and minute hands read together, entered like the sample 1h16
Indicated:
11h54
